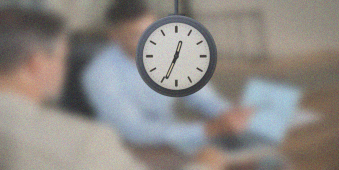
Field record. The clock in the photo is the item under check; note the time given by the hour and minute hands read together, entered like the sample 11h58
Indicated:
12h34
